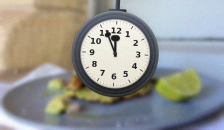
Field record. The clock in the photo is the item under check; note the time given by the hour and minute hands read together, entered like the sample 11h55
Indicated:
11h56
